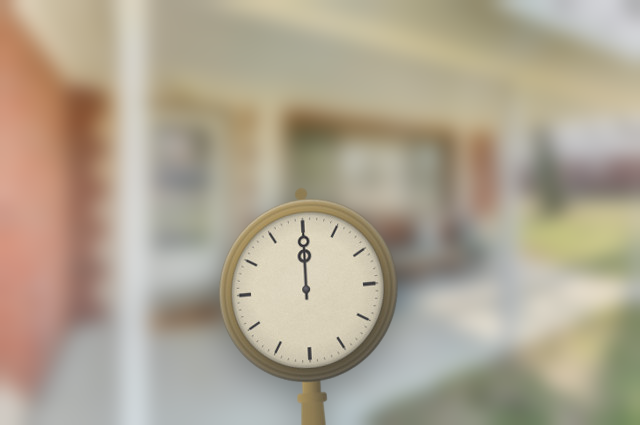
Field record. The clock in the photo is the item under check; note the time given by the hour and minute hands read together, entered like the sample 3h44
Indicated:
12h00
